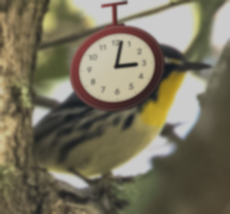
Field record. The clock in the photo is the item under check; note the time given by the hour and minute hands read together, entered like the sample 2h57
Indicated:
3h02
